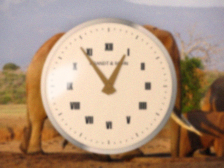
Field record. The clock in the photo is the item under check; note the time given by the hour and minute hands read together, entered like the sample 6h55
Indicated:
12h54
